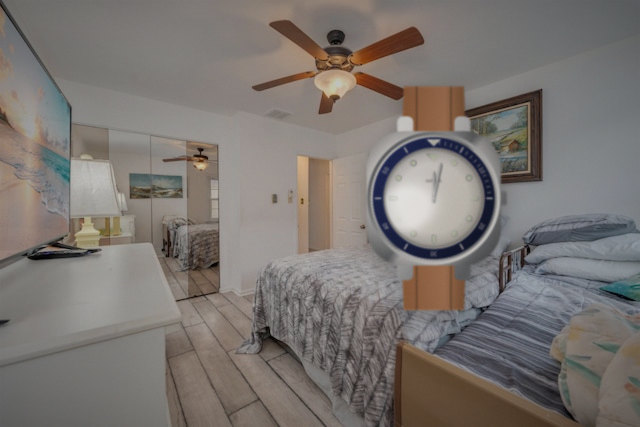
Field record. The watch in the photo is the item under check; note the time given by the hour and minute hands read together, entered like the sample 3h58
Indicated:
12h02
